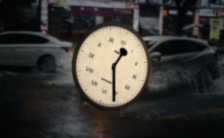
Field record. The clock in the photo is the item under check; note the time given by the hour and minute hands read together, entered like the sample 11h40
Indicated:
12h26
